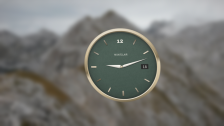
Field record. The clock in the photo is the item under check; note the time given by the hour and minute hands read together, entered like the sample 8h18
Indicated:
9h12
